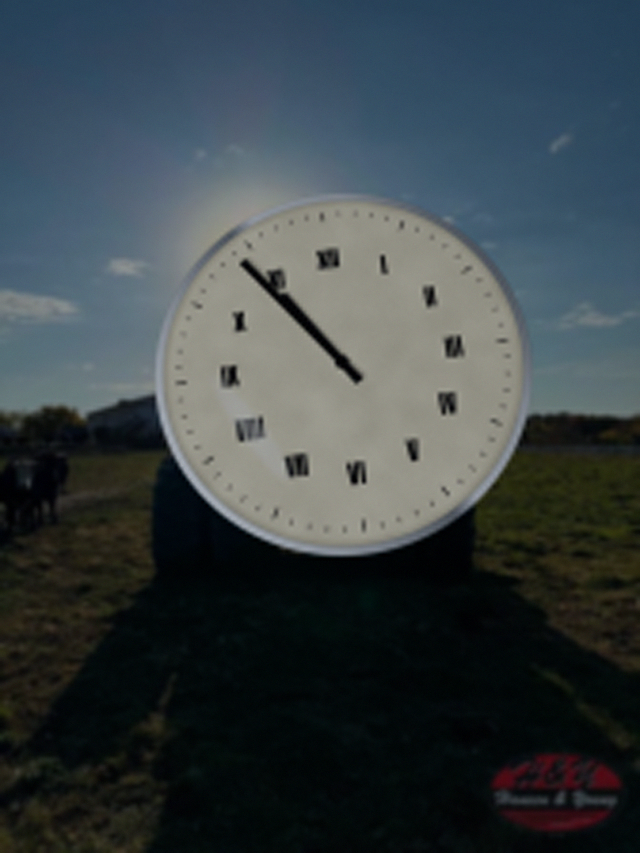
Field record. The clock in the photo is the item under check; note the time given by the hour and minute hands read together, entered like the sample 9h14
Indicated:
10h54
